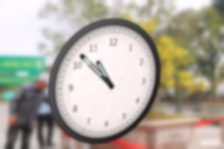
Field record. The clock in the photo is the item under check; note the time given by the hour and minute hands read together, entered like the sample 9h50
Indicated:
10h52
